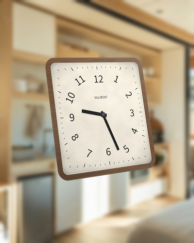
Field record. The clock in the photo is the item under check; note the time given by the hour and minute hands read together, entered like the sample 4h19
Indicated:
9h27
